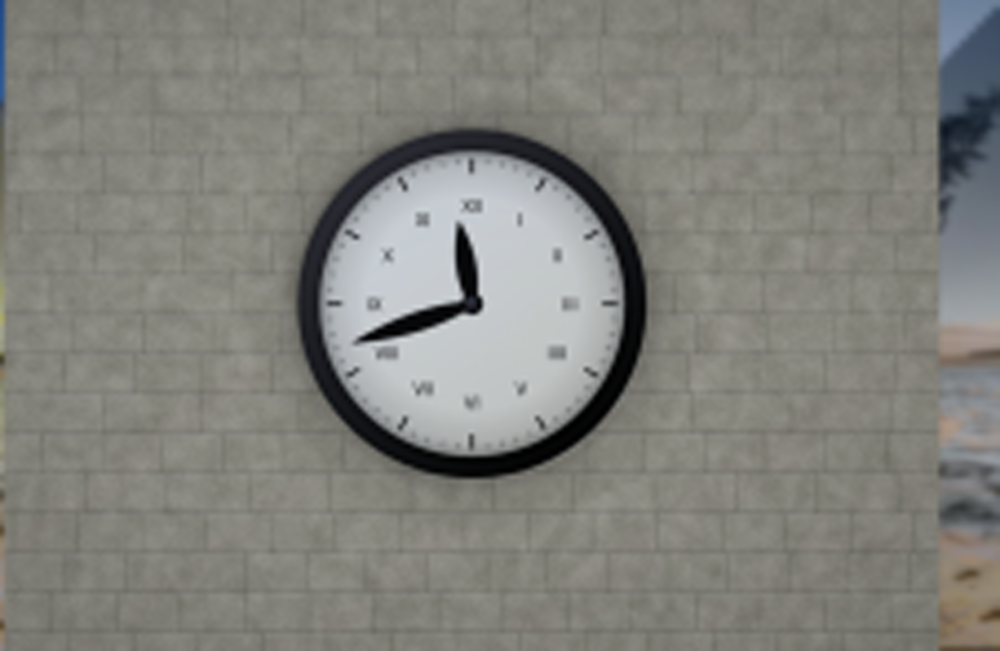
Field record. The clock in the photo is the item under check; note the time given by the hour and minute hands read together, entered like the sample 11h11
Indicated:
11h42
